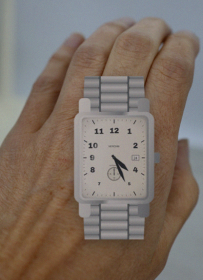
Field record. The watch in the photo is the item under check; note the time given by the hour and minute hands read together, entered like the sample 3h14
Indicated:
4h26
